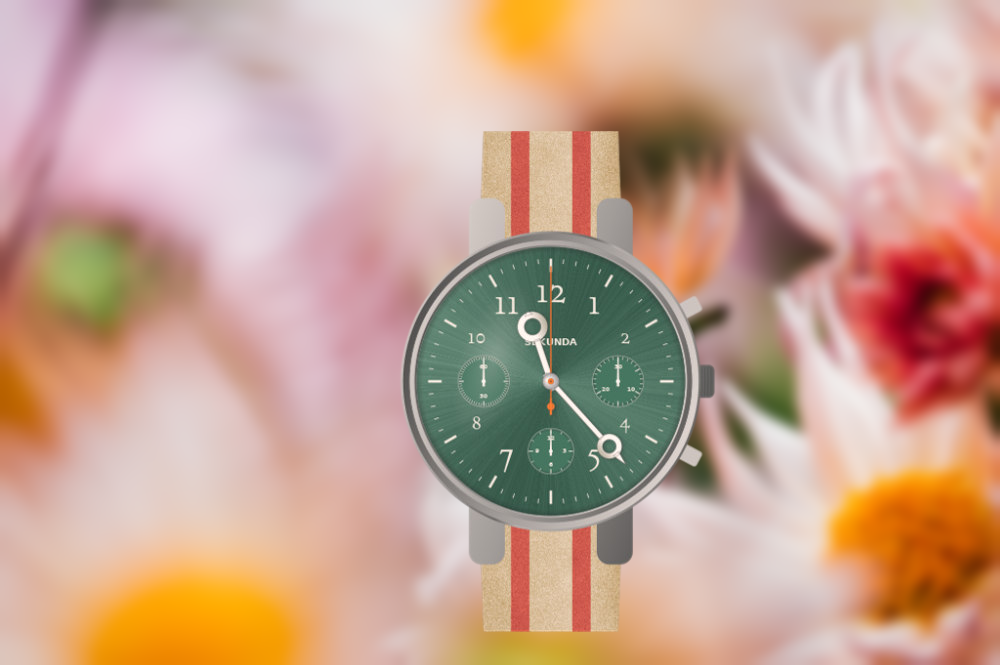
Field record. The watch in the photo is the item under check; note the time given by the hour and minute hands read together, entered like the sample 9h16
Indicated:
11h23
